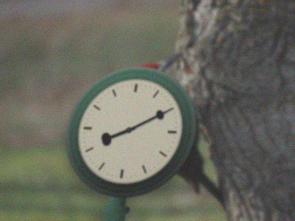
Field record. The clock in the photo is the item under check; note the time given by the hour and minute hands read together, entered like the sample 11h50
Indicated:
8h10
